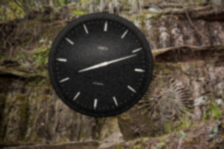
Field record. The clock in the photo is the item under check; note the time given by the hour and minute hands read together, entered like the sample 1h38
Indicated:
8h11
